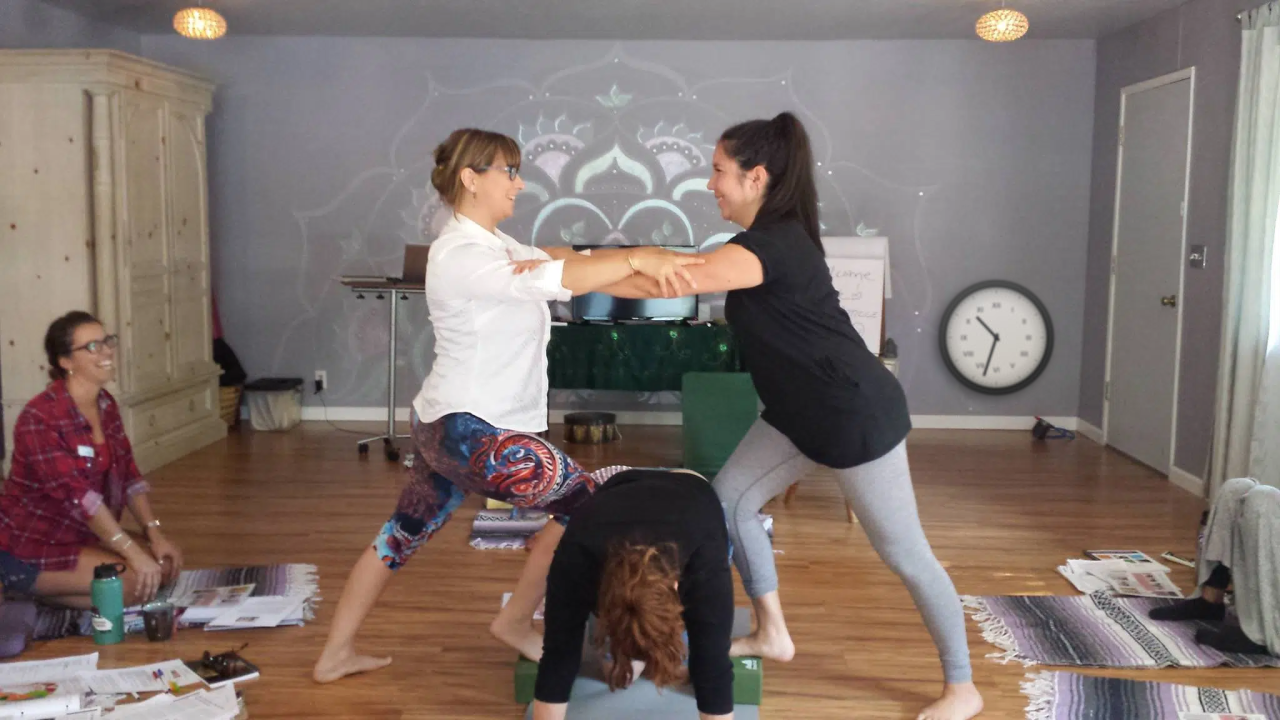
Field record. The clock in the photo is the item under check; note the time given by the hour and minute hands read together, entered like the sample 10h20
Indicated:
10h33
